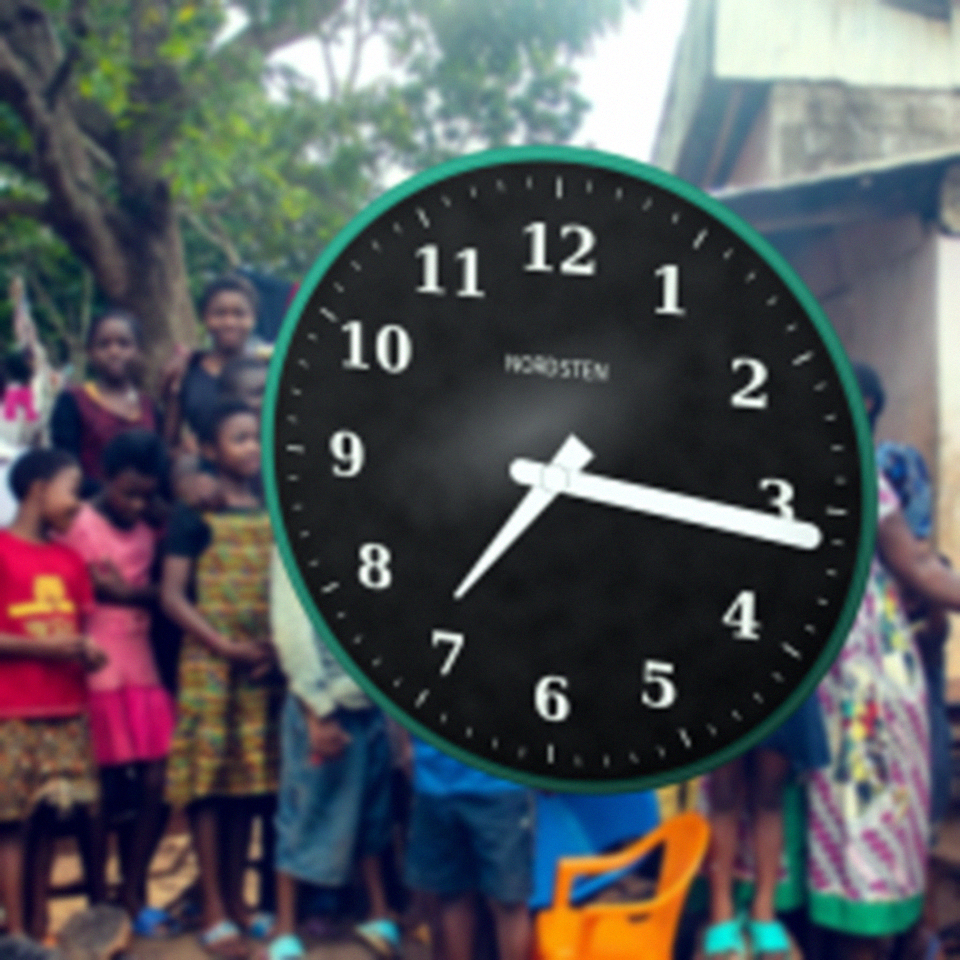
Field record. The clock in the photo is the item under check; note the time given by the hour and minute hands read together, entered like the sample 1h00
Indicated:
7h16
